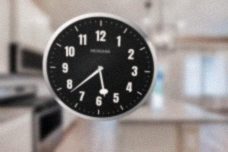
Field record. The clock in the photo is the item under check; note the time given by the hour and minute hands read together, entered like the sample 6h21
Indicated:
5h38
